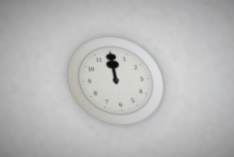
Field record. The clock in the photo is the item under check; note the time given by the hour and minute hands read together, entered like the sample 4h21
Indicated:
12h00
